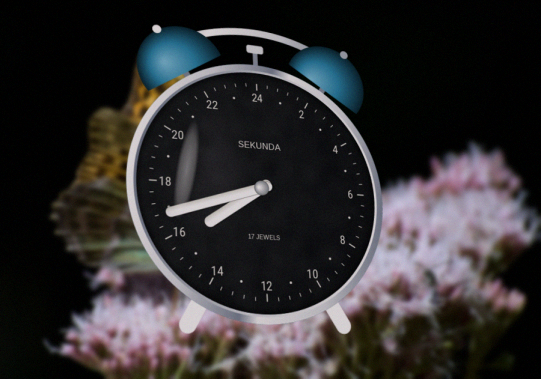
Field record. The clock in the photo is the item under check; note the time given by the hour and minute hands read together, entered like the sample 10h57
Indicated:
15h42
